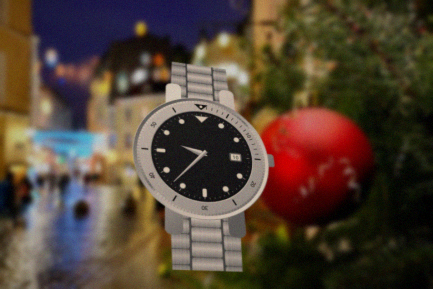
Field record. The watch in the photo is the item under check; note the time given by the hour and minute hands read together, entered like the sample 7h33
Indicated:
9h37
